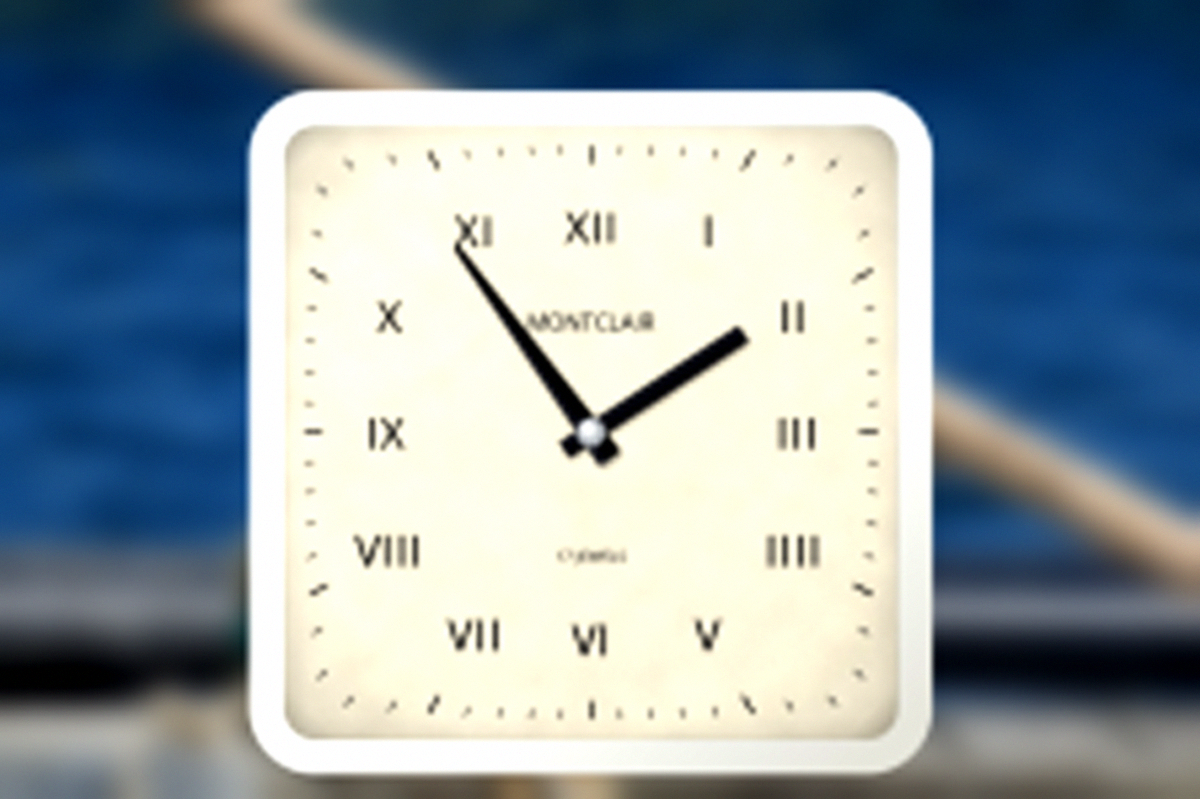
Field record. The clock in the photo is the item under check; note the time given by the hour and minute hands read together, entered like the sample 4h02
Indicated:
1h54
